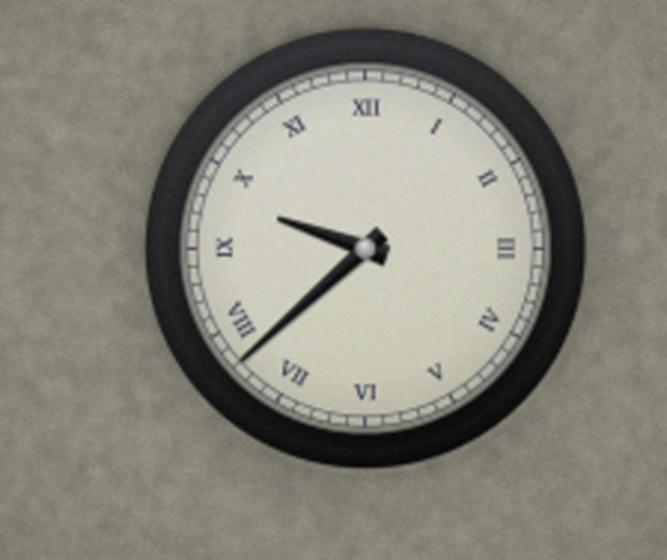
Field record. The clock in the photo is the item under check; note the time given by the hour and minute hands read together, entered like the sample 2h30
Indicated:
9h38
